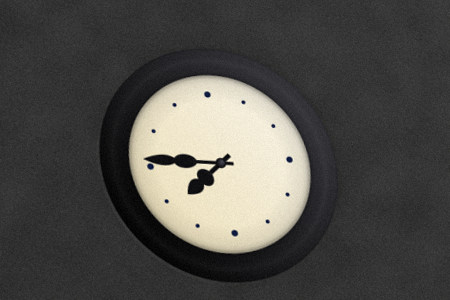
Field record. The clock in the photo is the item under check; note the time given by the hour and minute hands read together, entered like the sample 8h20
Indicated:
7h46
